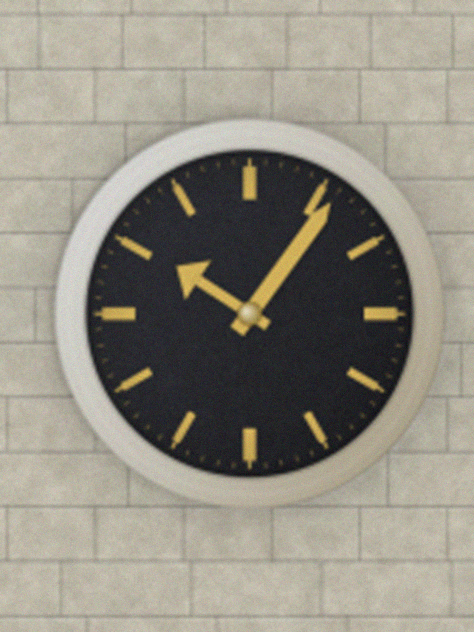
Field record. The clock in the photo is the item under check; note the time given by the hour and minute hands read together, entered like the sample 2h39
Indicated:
10h06
